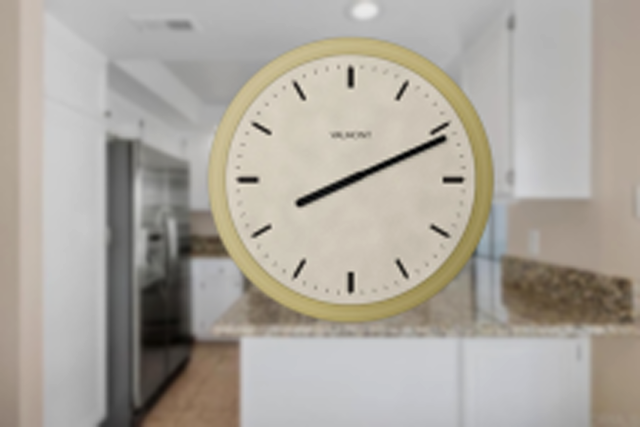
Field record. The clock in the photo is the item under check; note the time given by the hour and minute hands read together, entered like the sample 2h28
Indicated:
8h11
